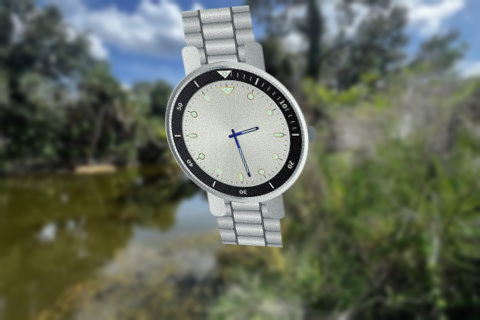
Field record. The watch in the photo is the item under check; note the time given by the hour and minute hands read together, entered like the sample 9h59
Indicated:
2h28
